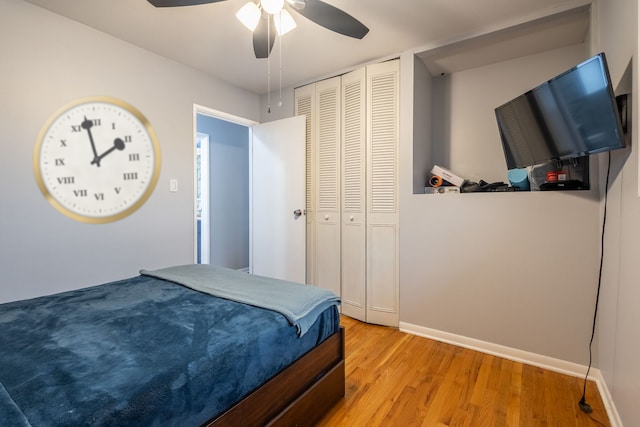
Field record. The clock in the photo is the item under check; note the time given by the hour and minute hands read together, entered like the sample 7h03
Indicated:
1h58
